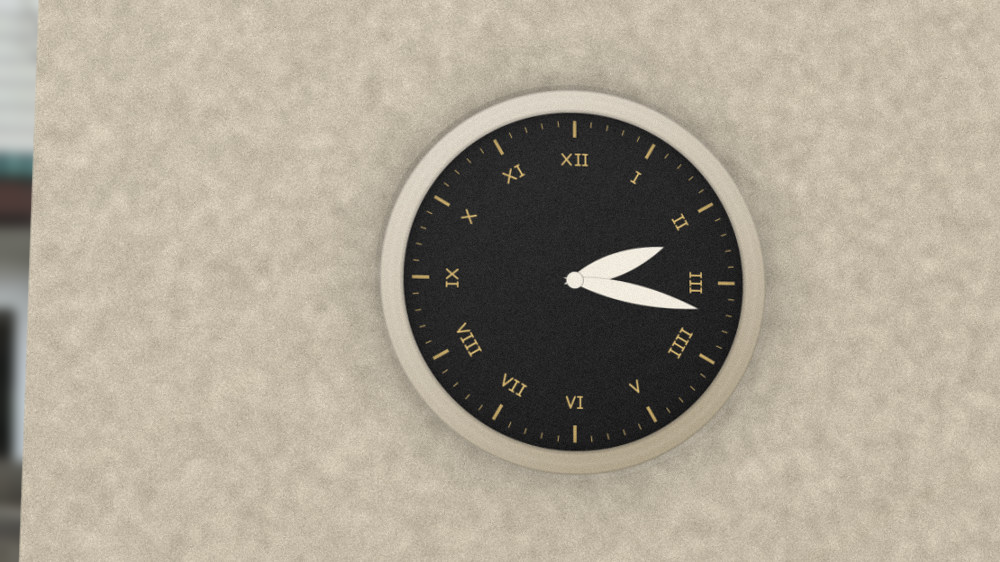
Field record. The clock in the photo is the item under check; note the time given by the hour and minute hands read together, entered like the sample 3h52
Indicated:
2h17
